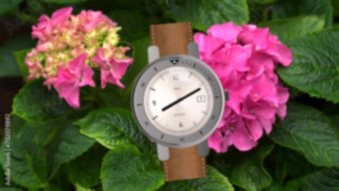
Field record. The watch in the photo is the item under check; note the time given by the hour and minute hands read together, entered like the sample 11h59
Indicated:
8h11
